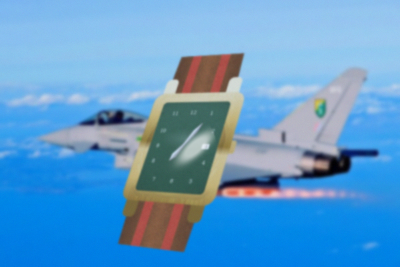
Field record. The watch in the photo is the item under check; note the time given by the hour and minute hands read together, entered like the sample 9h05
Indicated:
7h05
